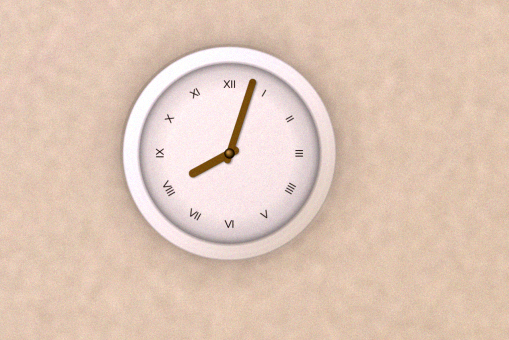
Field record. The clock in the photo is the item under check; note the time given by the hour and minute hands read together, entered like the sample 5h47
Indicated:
8h03
